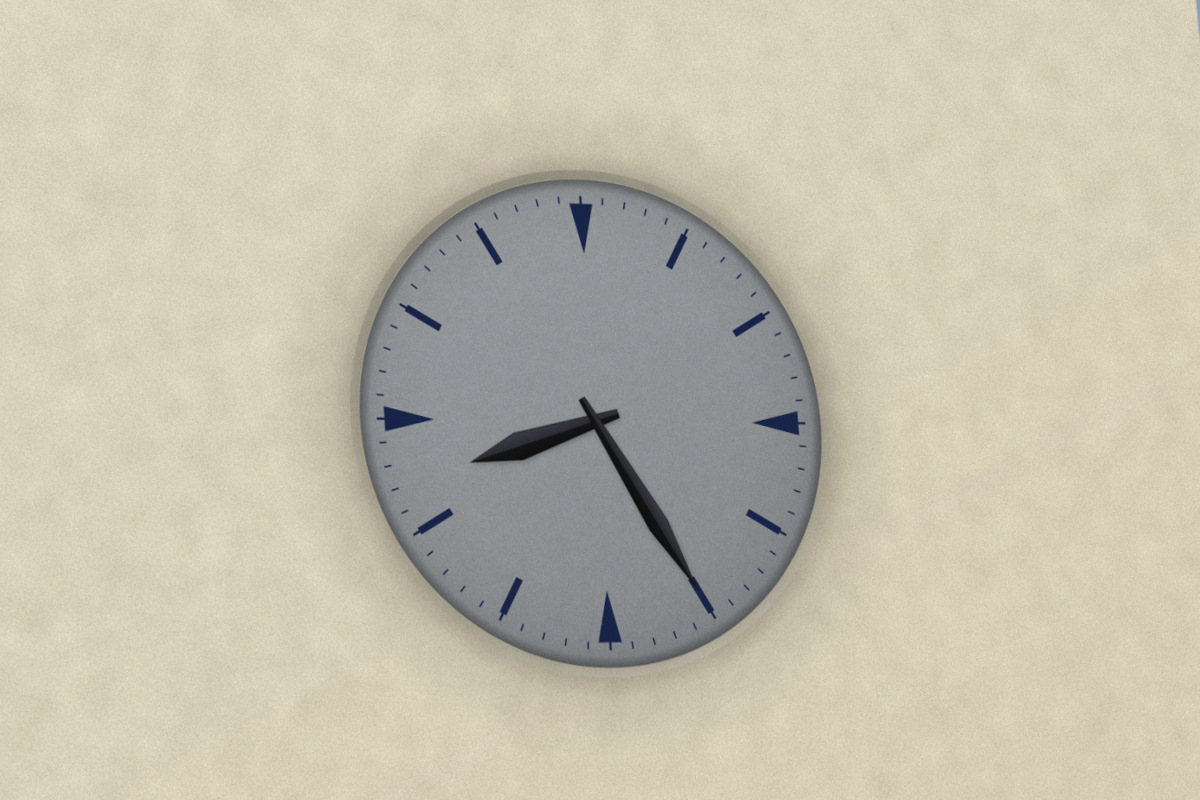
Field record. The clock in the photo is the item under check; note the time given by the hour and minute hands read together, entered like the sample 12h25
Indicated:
8h25
